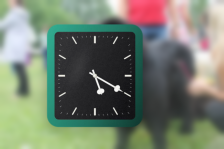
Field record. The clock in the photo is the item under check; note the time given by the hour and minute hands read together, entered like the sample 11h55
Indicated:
5h20
